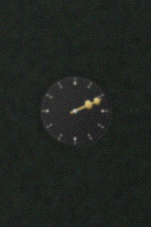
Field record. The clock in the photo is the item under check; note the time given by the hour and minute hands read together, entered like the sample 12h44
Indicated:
2h11
